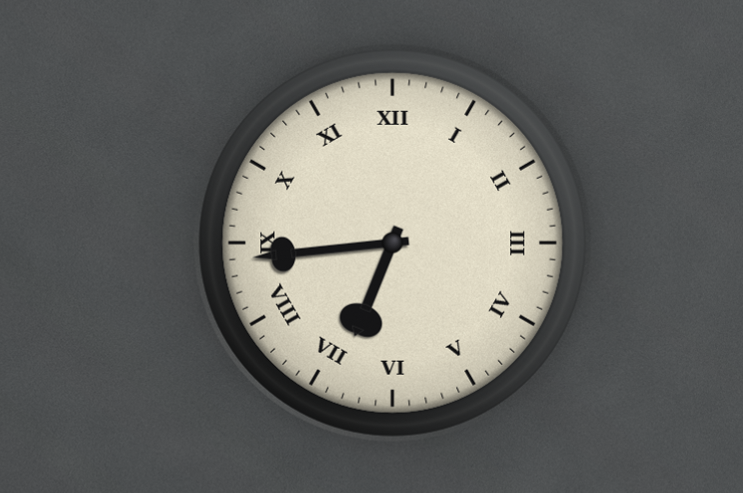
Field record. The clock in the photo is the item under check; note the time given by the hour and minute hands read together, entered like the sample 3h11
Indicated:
6h44
